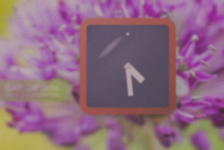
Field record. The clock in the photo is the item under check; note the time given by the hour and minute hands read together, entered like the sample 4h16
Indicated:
4h29
